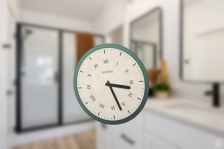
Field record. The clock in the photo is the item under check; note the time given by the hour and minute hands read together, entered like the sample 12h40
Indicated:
3h27
